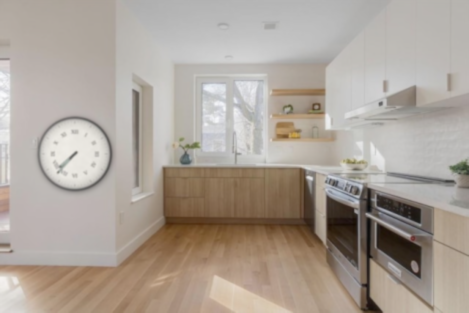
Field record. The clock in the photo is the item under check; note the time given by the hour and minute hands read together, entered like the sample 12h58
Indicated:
7h37
